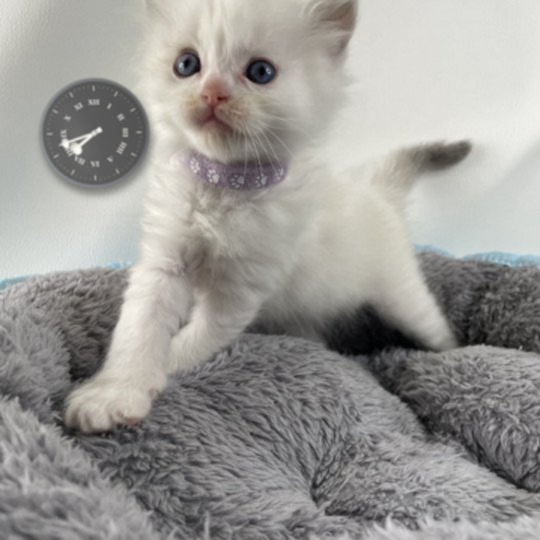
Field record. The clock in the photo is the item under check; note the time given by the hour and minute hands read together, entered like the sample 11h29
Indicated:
7h42
